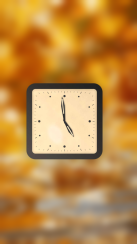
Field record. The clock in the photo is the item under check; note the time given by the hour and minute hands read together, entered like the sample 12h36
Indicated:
4h59
